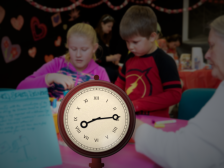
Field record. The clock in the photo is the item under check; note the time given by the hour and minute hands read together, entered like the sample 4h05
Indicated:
8h14
